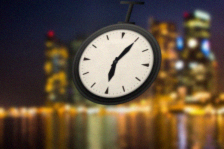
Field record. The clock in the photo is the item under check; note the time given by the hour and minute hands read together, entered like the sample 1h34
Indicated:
6h05
